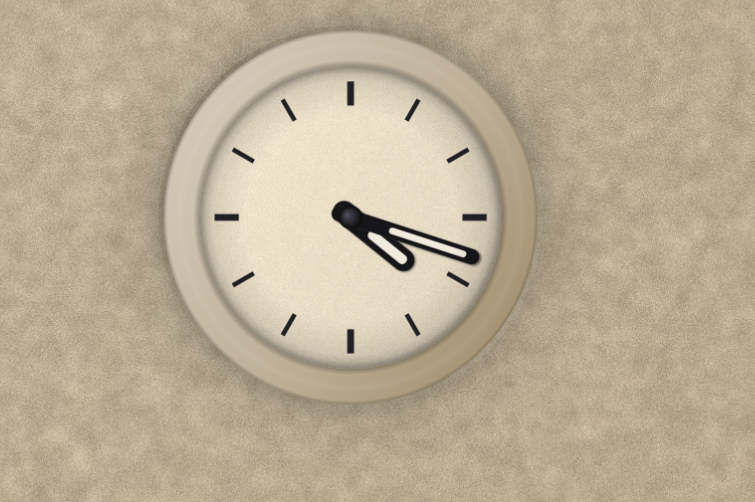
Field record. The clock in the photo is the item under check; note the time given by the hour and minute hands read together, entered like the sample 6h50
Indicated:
4h18
